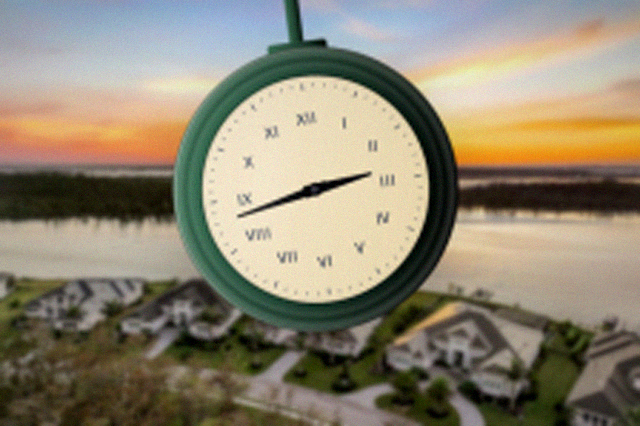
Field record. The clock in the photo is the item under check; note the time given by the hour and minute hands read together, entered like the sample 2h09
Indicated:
2h43
